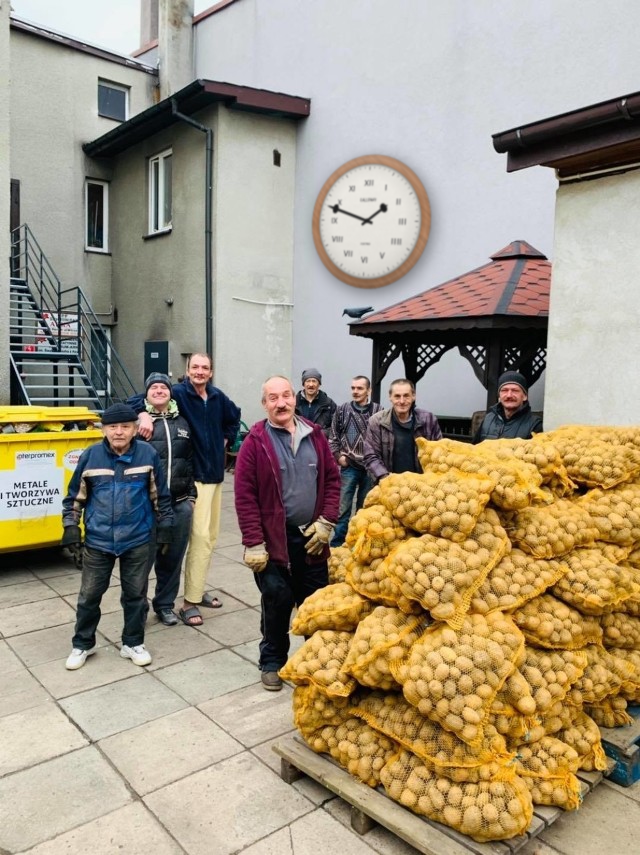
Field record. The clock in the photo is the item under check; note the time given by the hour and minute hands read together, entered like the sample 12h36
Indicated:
1h48
